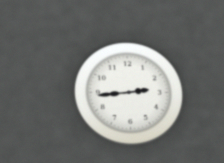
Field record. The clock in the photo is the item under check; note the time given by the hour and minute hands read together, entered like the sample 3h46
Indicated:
2h44
